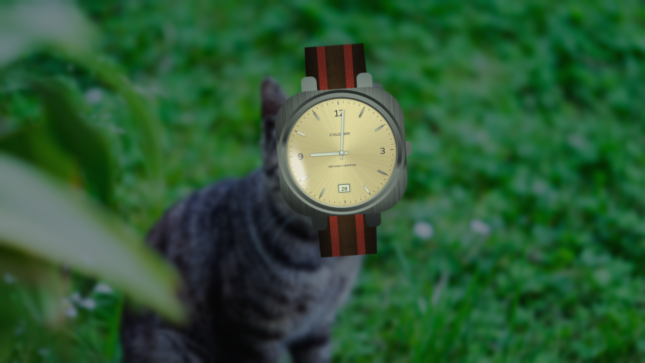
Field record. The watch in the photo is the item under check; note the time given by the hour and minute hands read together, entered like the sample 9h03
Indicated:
9h01
